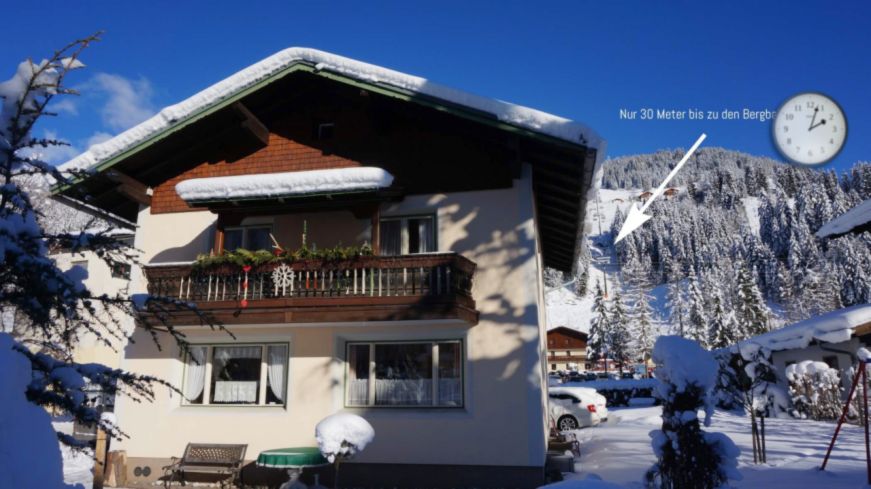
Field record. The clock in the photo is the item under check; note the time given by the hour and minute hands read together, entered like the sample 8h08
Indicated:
2h03
